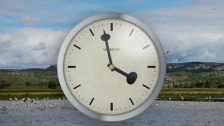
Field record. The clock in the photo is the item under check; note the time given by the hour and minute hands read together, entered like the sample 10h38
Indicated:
3h58
